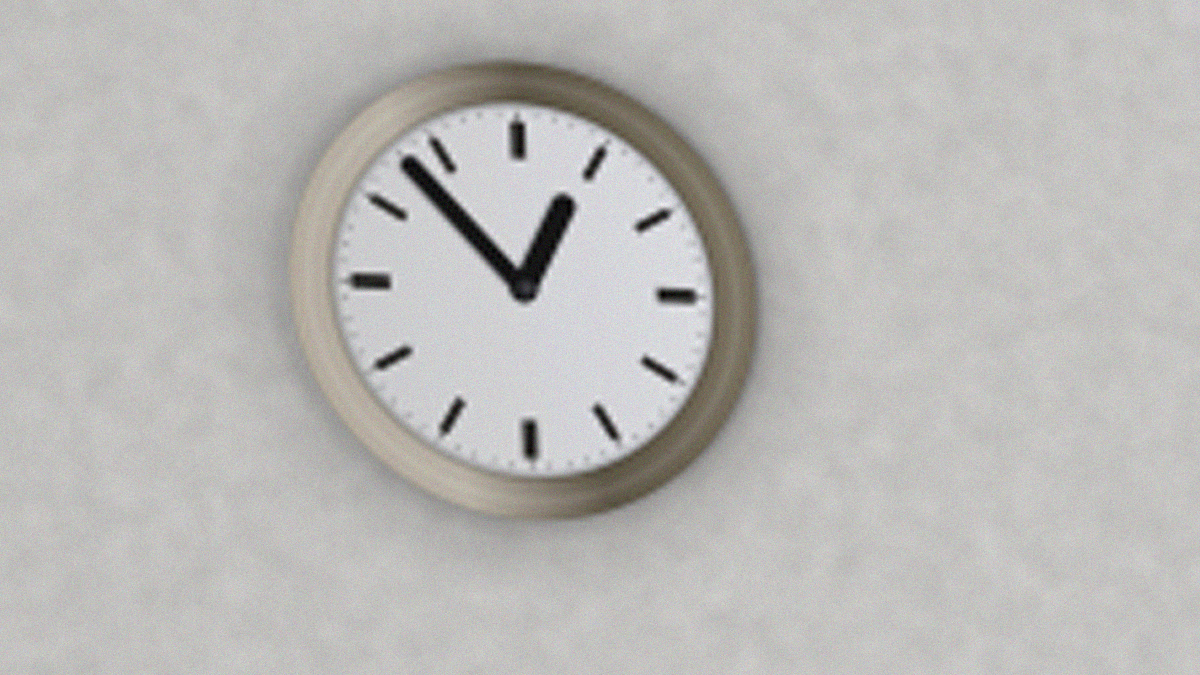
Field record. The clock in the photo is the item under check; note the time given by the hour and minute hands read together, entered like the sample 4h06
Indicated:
12h53
